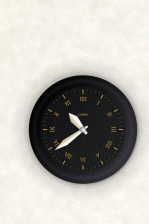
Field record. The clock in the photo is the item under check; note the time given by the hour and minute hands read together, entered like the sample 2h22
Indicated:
10h39
